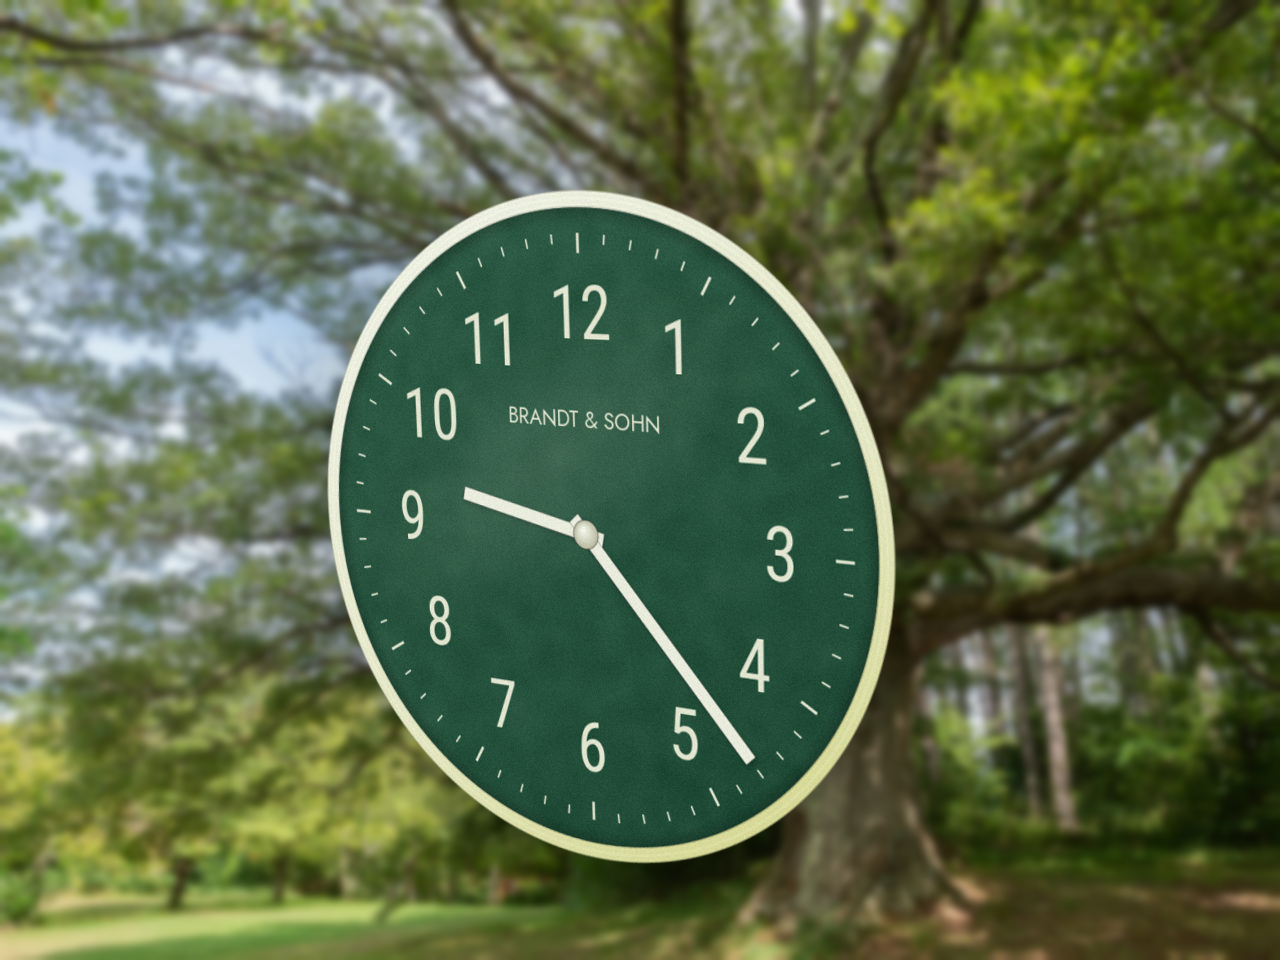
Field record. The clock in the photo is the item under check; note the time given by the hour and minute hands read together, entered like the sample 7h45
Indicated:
9h23
